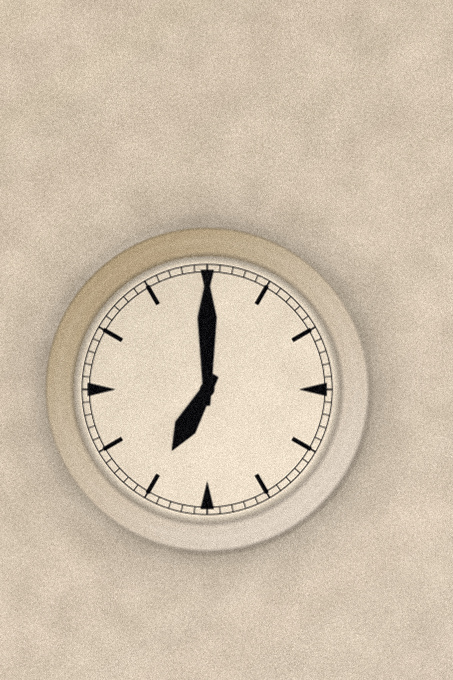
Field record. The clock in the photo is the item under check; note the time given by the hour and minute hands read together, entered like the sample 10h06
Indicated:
7h00
